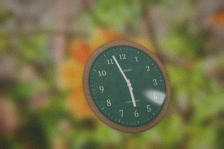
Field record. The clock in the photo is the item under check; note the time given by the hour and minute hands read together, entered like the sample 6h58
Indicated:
5h57
